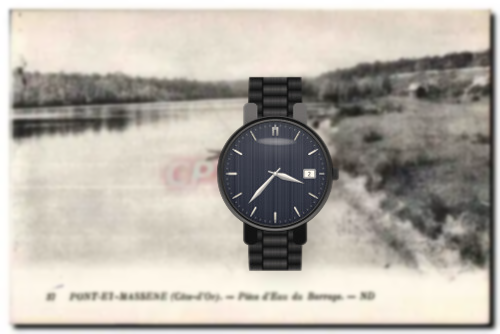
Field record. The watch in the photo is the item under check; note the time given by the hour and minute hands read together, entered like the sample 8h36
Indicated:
3h37
